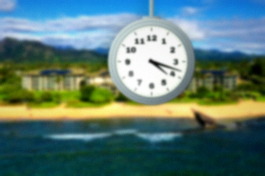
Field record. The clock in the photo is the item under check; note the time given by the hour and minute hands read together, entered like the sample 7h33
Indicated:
4h18
